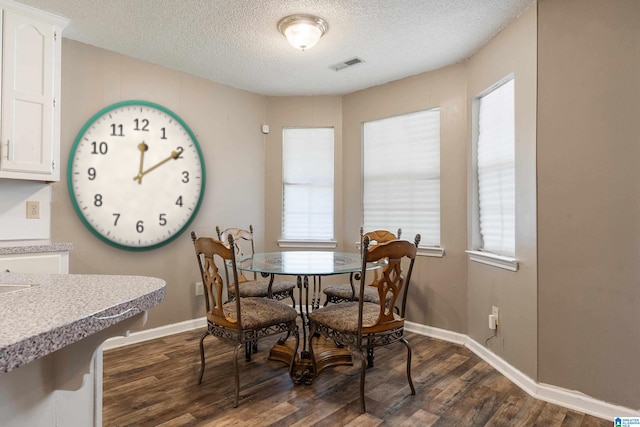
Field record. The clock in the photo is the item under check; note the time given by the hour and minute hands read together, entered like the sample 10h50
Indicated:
12h10
